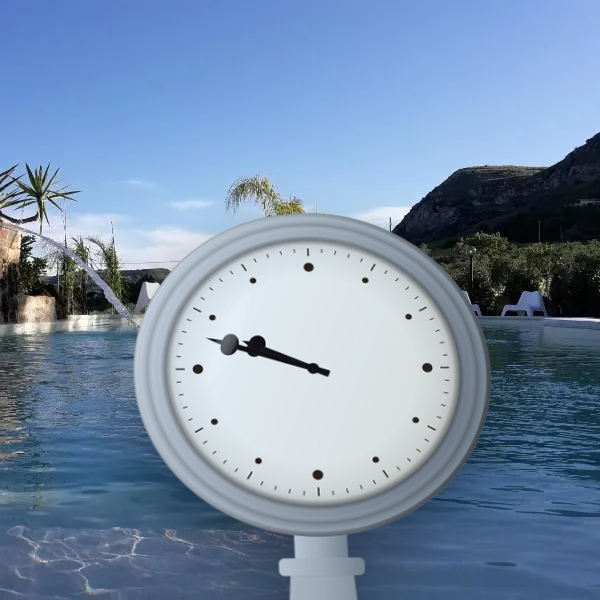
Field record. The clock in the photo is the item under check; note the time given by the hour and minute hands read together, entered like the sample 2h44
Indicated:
9h48
